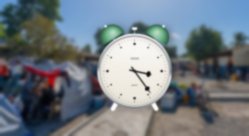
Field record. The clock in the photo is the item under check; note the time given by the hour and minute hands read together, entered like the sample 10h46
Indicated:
3h24
